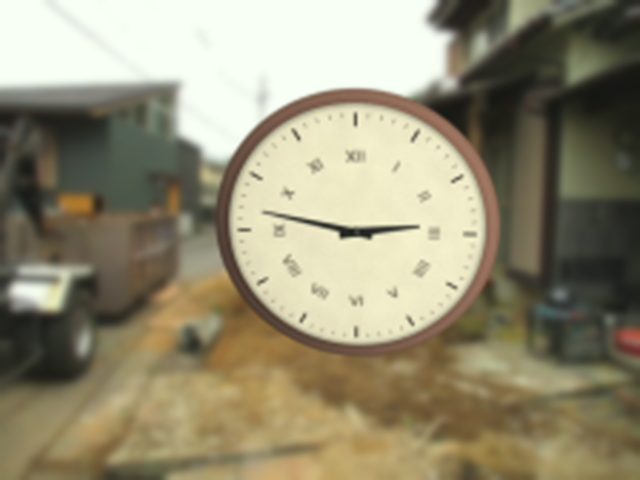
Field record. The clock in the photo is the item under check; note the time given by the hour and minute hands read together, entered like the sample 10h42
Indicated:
2h47
